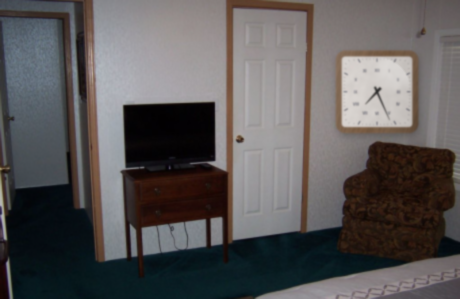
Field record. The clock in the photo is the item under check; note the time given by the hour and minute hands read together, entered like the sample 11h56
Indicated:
7h26
